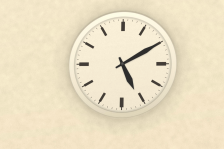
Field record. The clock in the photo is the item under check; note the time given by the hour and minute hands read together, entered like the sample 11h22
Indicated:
5h10
